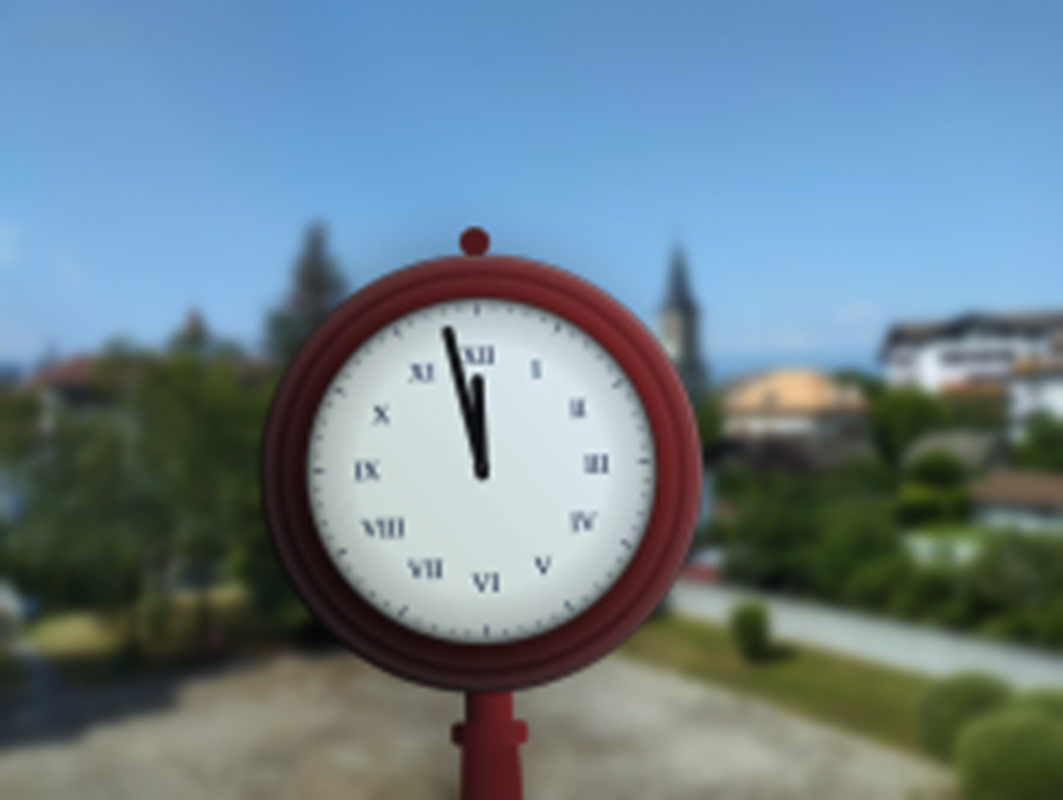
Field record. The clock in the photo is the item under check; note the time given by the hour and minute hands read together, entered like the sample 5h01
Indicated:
11h58
